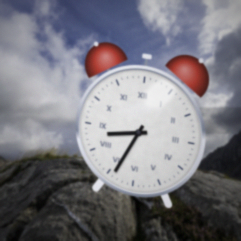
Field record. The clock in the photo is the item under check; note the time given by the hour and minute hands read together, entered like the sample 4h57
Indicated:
8h34
